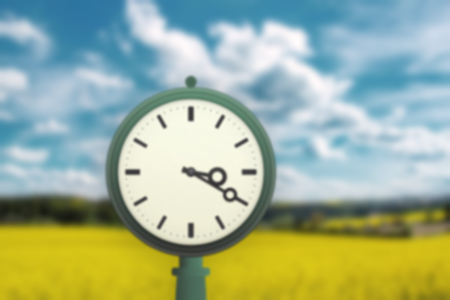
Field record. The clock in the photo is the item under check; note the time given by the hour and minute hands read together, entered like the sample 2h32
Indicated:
3h20
